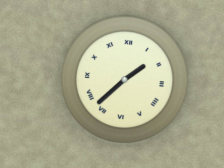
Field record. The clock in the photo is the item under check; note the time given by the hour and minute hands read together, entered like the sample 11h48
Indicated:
1h37
